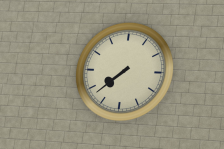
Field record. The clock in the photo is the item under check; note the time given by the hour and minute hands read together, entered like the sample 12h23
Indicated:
7h38
